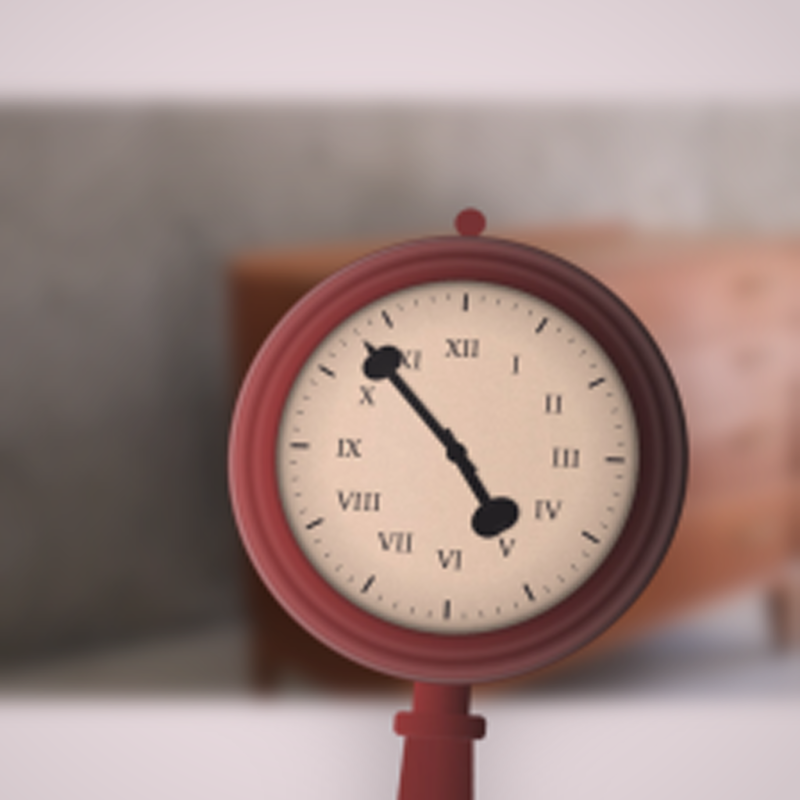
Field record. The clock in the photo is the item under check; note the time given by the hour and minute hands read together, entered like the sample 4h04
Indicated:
4h53
